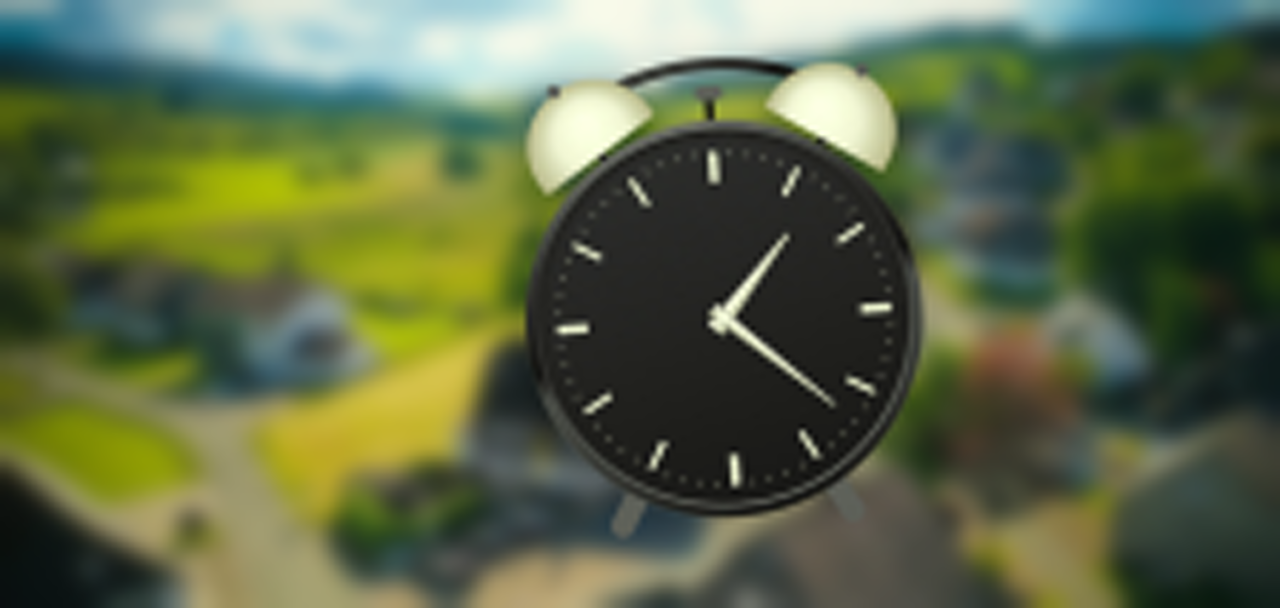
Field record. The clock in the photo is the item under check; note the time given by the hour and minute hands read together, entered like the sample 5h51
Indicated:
1h22
